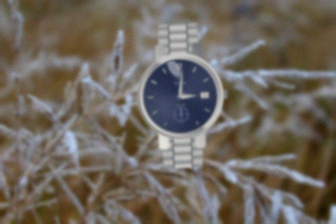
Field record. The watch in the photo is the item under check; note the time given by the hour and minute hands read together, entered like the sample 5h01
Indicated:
3h01
